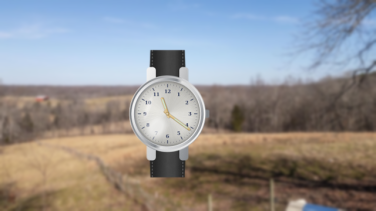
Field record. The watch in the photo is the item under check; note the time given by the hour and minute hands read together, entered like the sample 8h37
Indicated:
11h21
